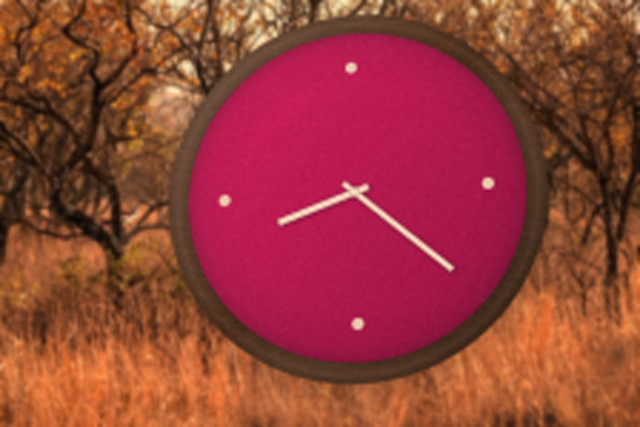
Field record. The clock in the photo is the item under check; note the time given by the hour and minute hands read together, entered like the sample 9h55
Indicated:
8h22
